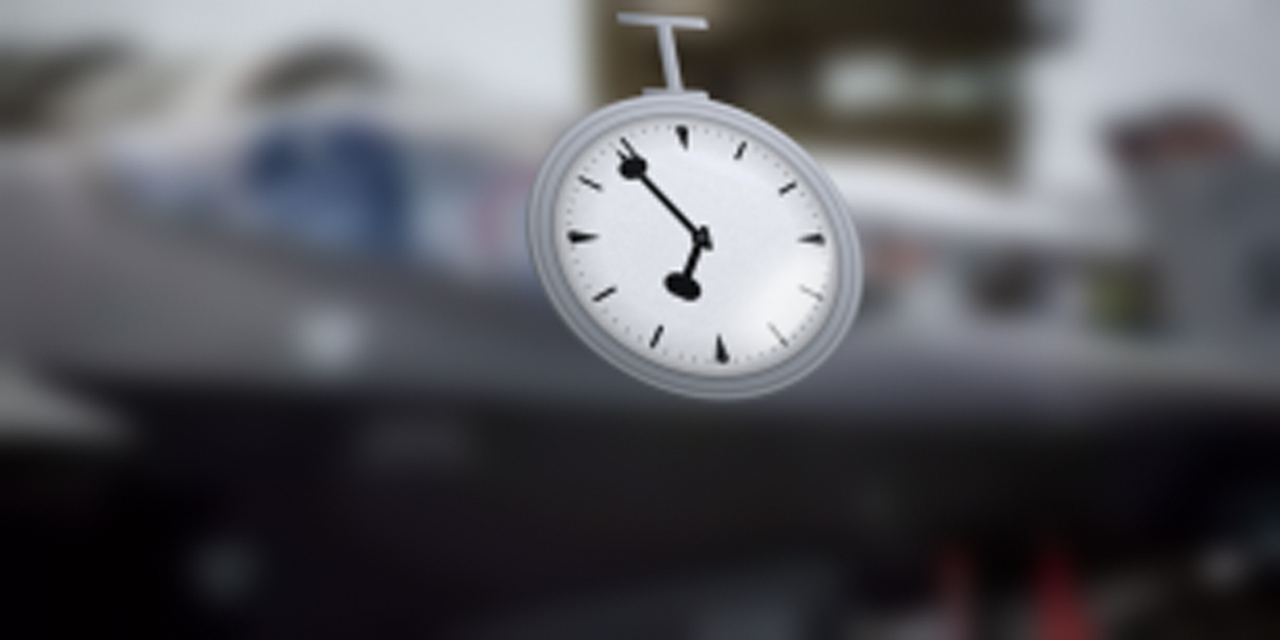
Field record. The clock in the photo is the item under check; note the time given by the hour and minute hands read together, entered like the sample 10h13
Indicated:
6h54
